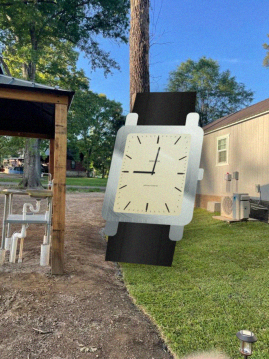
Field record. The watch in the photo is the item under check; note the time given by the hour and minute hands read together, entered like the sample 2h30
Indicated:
9h01
